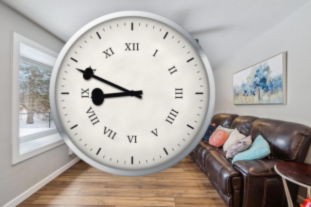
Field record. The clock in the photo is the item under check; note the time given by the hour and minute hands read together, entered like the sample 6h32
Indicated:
8h49
